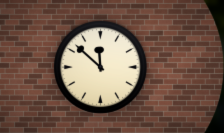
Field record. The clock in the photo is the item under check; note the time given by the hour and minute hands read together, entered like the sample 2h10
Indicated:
11h52
